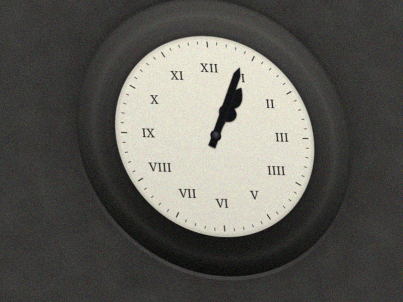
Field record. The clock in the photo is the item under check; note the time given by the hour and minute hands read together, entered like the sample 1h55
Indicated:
1h04
